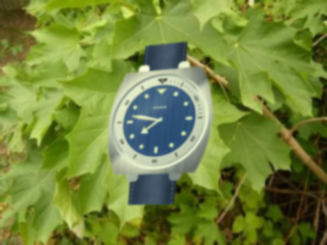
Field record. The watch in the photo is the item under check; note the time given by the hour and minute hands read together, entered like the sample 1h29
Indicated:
7h47
